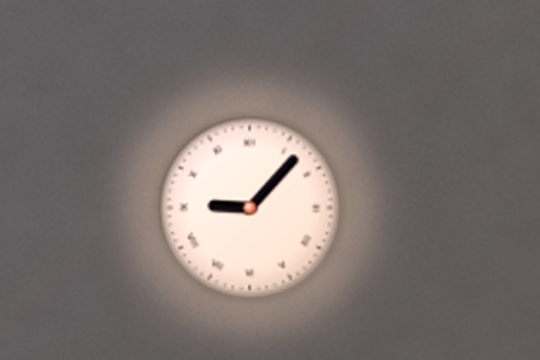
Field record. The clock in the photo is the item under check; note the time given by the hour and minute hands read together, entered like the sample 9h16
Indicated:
9h07
